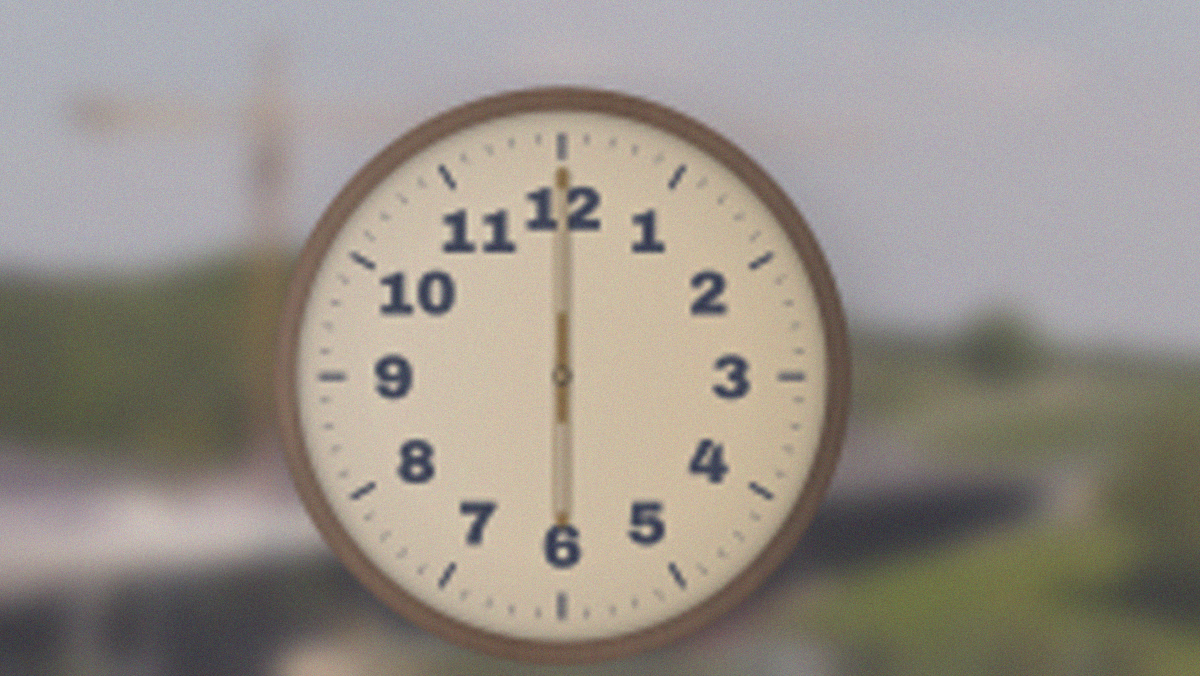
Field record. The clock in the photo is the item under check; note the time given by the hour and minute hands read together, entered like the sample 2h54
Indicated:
6h00
